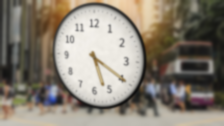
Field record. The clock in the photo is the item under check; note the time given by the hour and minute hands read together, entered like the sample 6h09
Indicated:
5h20
